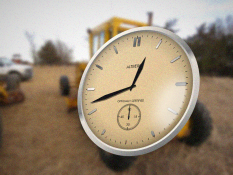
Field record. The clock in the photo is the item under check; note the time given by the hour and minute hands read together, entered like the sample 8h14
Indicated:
12h42
